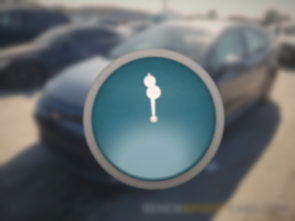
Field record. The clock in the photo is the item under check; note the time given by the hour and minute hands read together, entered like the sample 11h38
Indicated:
11h59
